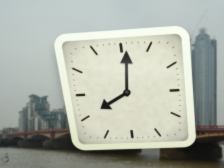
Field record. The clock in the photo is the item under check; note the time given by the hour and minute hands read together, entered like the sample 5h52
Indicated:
8h01
